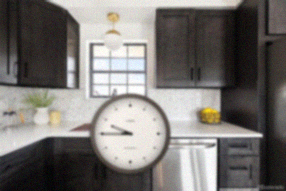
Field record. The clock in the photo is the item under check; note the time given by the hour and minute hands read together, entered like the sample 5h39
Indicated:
9h45
